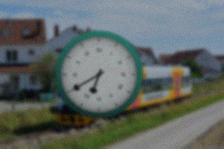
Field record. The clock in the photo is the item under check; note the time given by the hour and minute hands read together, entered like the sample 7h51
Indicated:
6h40
